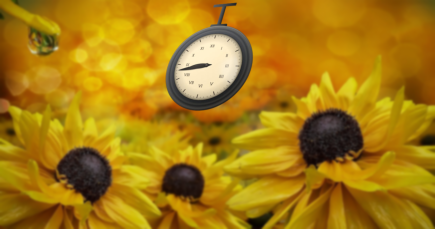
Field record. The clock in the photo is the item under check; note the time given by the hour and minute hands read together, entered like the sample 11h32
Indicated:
8h43
